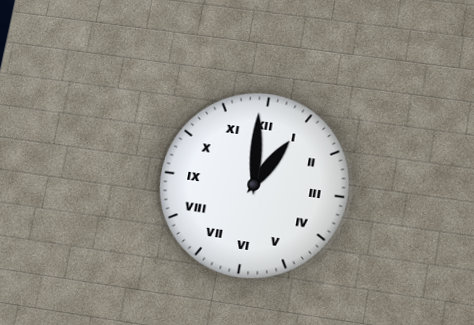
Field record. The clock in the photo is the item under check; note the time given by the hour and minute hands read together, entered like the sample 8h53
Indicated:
12h59
